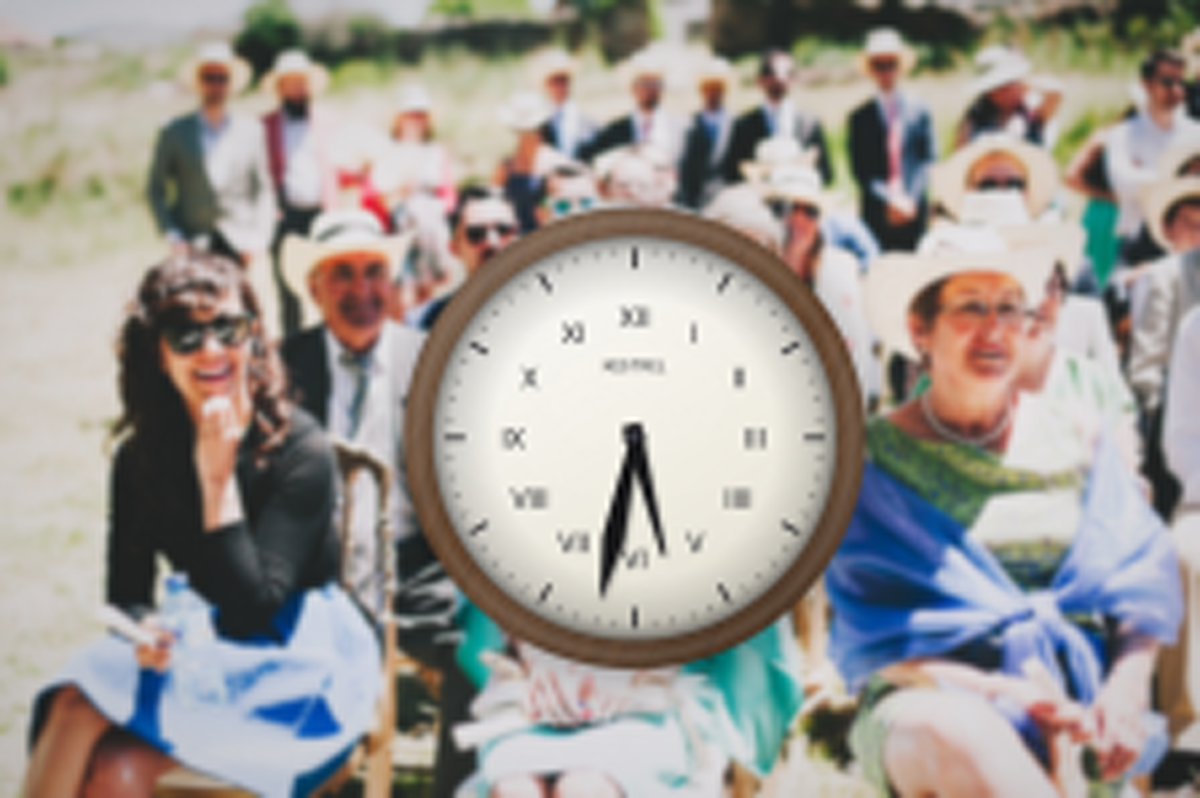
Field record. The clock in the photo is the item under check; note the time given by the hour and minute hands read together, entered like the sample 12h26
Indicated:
5h32
